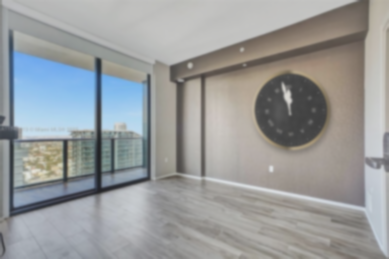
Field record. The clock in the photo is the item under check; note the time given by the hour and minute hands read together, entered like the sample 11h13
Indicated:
11h58
